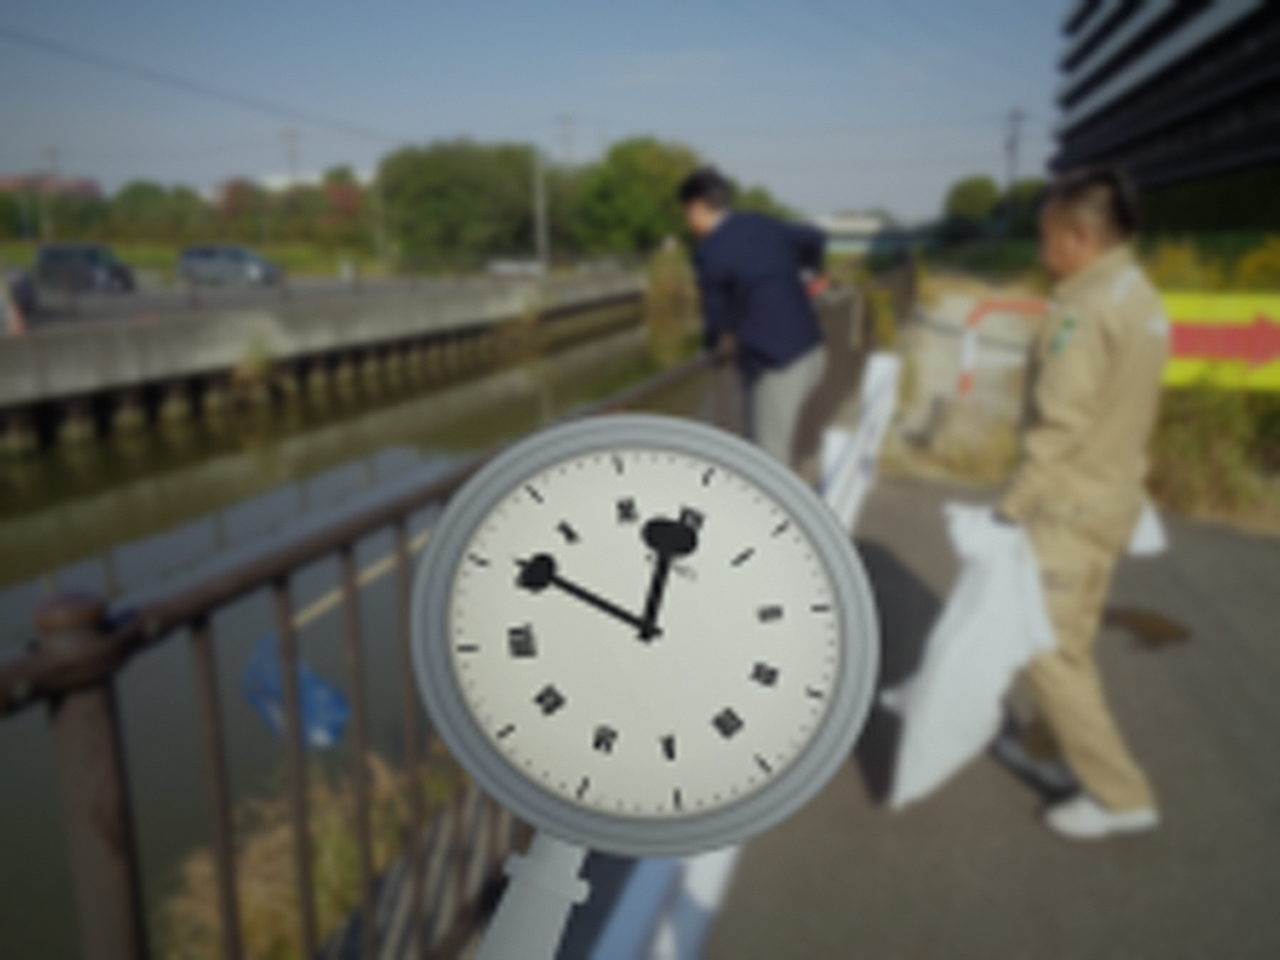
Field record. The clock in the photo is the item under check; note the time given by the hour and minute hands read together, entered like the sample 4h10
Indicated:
11h46
